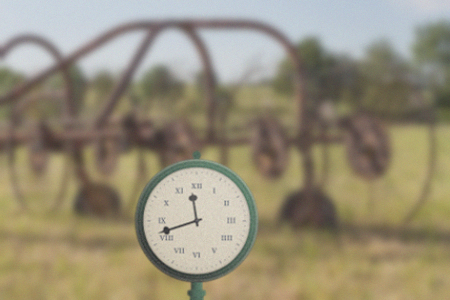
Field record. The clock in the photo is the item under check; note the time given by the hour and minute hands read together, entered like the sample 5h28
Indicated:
11h42
